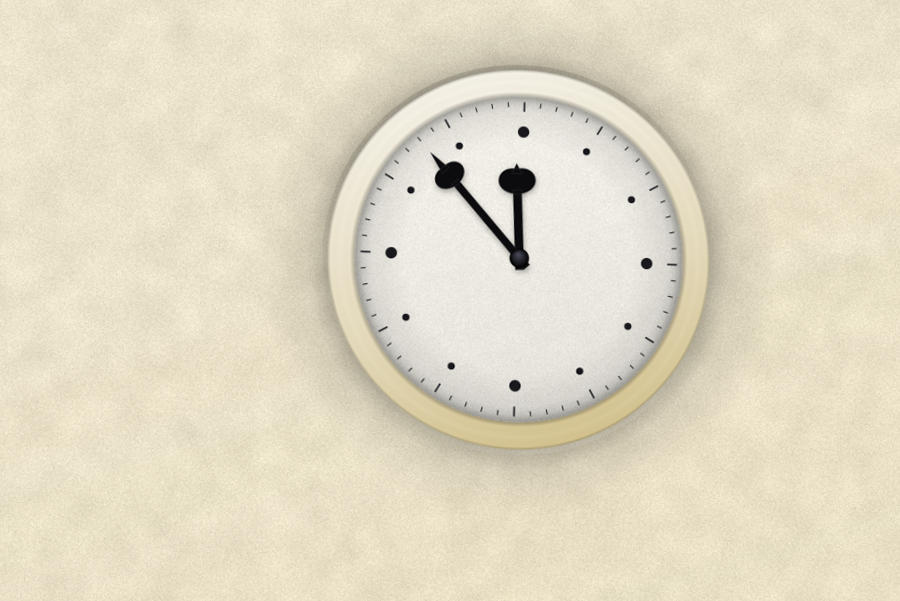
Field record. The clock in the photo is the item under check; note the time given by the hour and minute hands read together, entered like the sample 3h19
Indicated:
11h53
